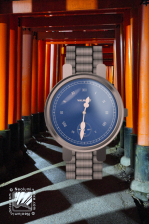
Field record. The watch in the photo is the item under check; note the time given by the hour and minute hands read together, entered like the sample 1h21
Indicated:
12h31
